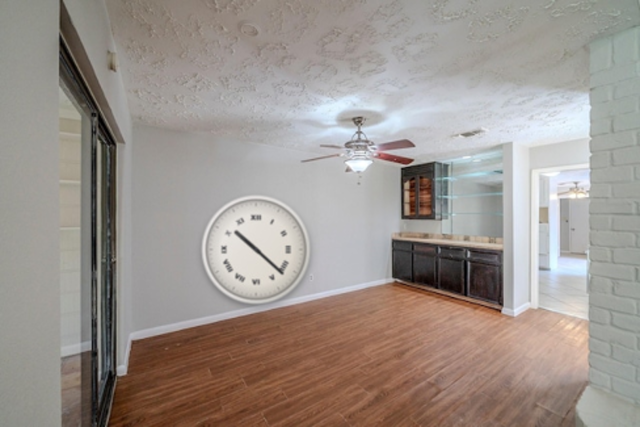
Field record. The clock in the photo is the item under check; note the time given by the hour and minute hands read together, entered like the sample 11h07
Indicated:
10h22
